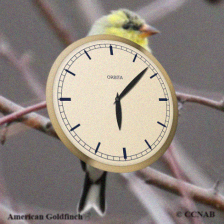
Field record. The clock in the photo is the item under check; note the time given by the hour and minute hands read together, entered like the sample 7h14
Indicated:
6h08
